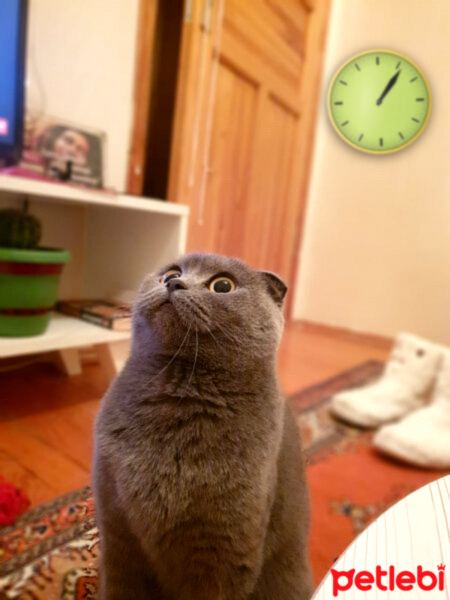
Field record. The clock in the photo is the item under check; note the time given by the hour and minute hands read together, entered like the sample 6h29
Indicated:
1h06
